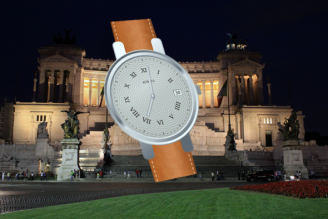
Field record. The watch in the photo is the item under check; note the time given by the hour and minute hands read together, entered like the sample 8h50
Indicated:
7h01
